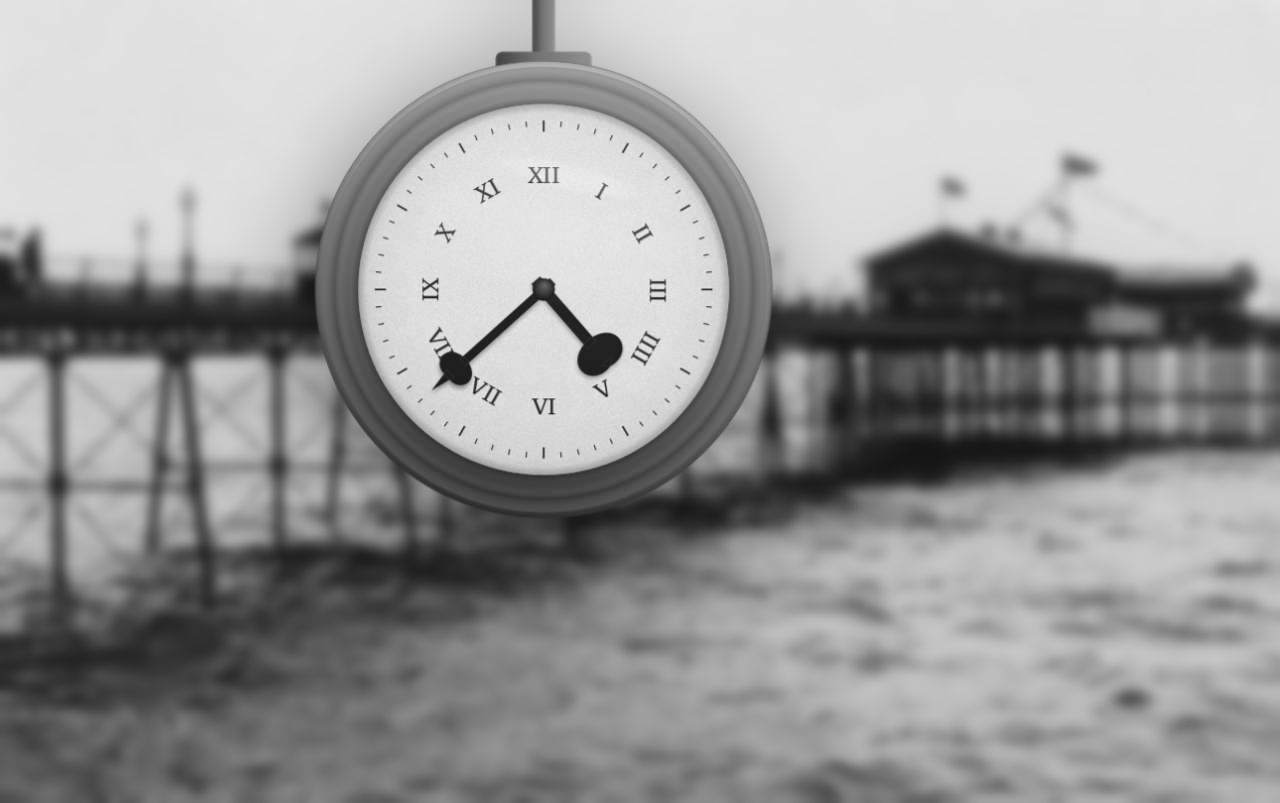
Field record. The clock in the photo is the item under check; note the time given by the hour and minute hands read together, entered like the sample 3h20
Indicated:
4h38
